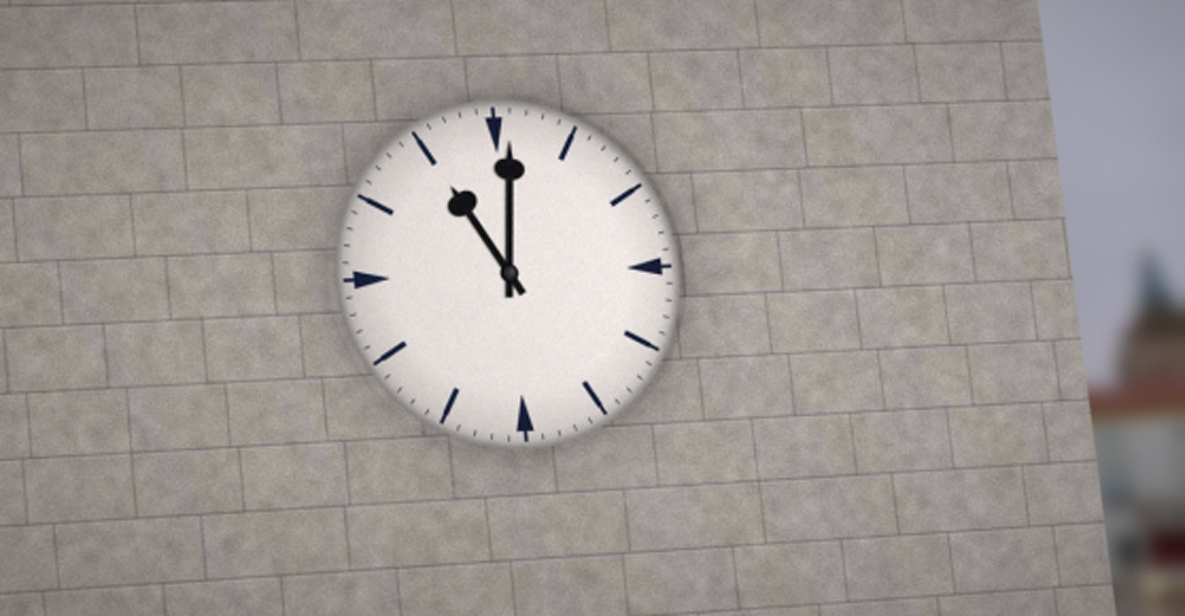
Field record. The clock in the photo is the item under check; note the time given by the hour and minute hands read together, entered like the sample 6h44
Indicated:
11h01
